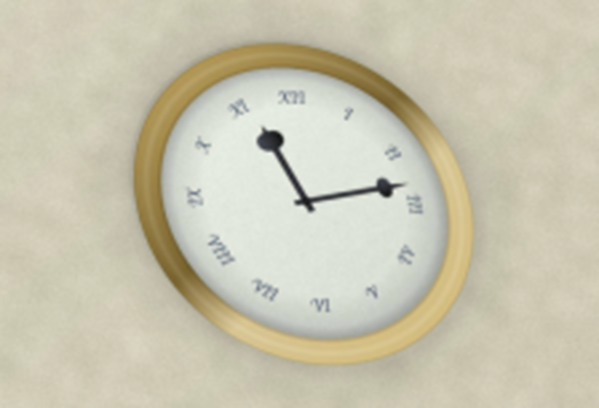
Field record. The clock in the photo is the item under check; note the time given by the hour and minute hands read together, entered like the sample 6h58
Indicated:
11h13
